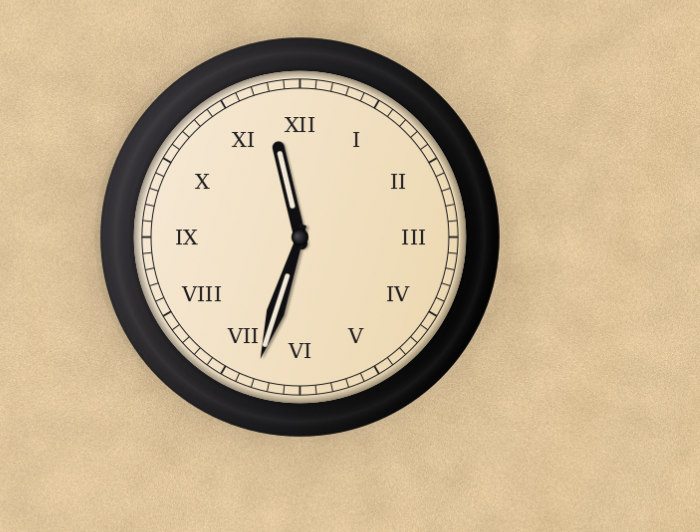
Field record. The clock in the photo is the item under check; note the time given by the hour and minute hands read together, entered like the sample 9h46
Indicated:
11h33
